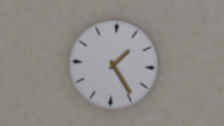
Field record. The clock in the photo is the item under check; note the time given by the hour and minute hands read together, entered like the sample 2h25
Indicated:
1h24
